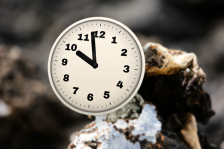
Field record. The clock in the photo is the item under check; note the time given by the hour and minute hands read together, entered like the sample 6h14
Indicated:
9h58
